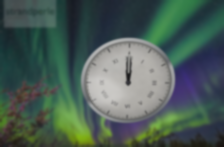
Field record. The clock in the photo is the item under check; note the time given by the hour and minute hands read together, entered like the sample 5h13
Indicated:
12h00
